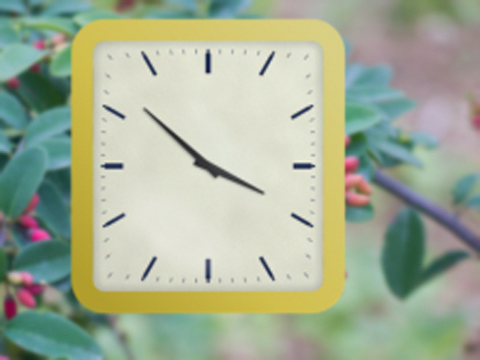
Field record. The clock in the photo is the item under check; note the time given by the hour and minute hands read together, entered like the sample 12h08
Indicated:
3h52
